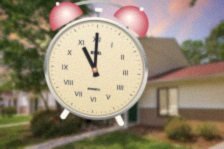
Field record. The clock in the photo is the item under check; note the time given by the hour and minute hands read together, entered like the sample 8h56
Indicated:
11h00
